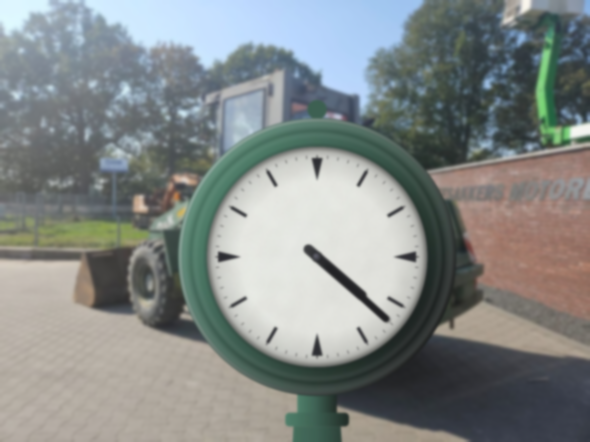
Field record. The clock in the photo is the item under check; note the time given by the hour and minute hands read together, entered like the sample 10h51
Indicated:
4h22
